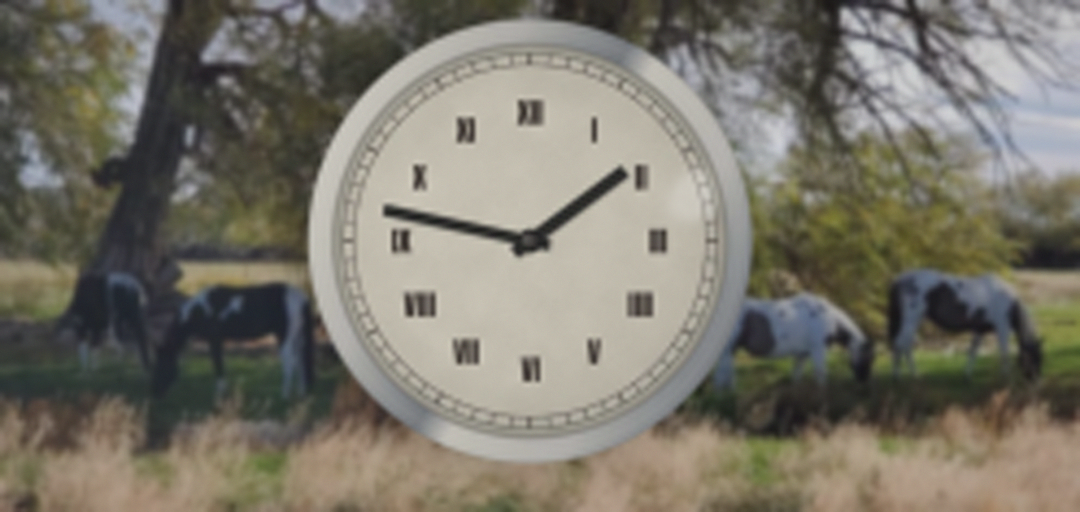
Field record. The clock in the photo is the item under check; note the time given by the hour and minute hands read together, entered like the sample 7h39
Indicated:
1h47
